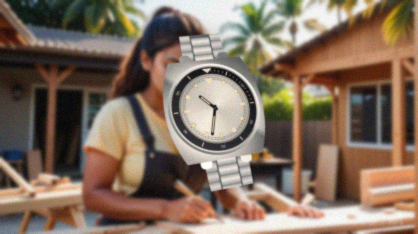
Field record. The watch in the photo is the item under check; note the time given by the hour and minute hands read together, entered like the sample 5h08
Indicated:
10h33
